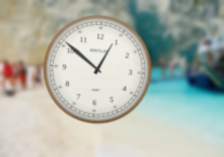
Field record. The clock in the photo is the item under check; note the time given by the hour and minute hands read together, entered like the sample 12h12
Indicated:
12h51
